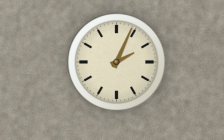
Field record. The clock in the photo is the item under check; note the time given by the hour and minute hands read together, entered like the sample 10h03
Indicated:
2h04
